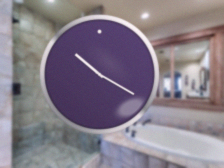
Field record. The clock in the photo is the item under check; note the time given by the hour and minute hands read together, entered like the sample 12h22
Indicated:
10h20
